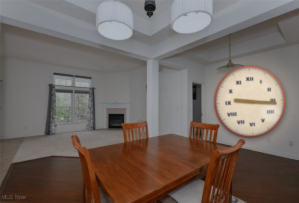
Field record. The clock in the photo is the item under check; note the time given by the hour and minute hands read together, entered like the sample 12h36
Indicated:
9h16
